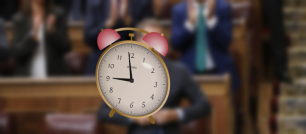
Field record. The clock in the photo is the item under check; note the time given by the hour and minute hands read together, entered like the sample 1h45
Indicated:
8h59
